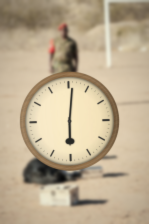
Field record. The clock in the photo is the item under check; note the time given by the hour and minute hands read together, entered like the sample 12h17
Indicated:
6h01
